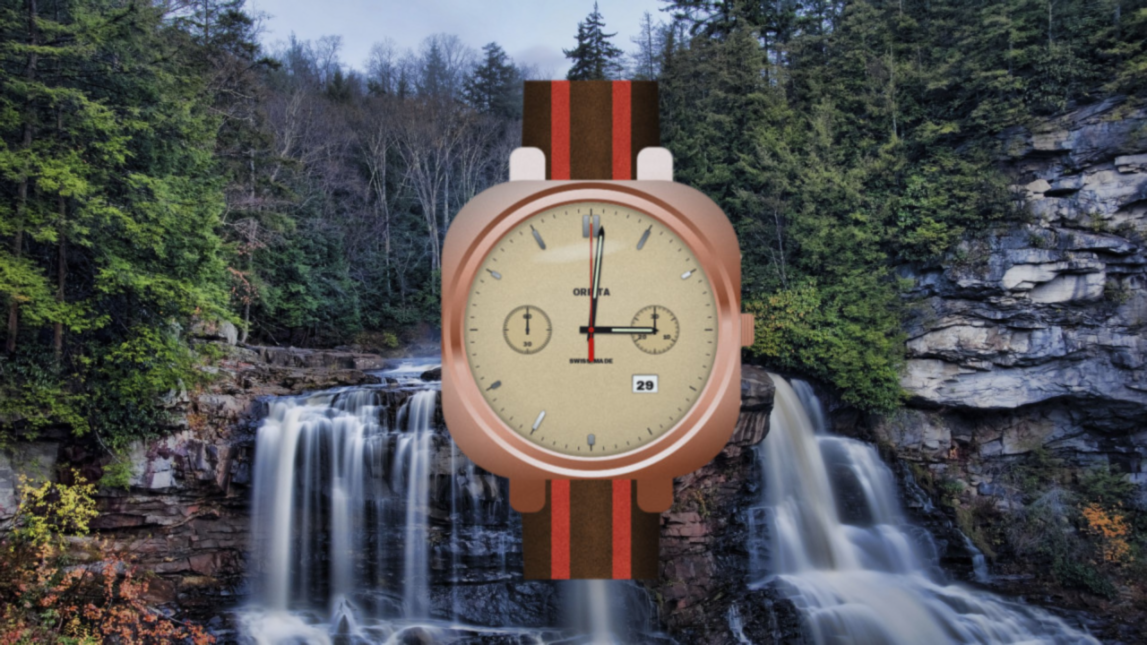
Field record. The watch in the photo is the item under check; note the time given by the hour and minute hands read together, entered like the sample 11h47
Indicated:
3h01
